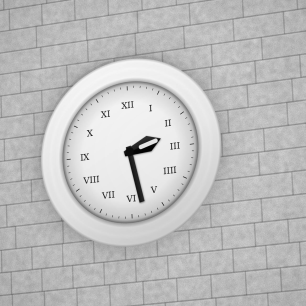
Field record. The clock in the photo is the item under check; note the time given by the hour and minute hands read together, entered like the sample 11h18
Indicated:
2h28
